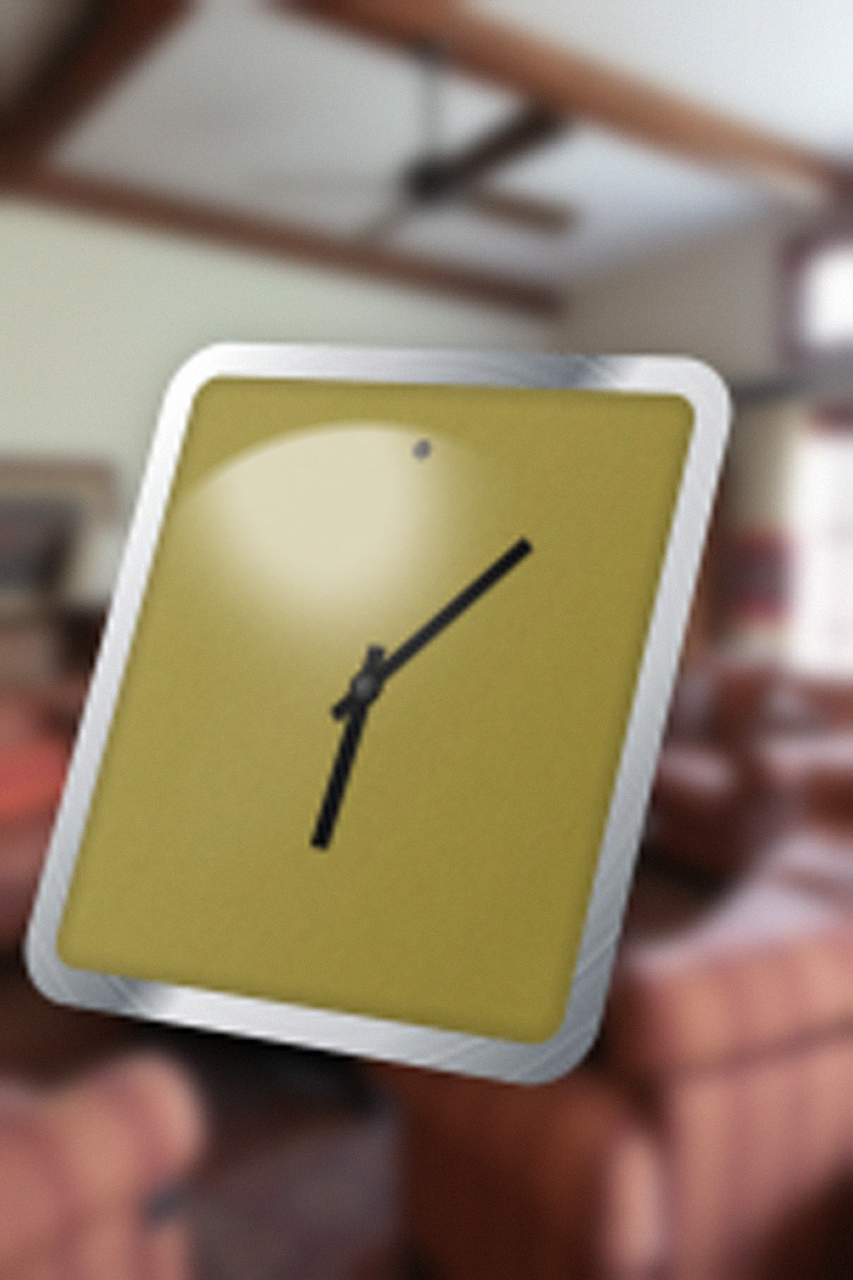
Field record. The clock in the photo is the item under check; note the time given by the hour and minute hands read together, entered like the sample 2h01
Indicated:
6h07
